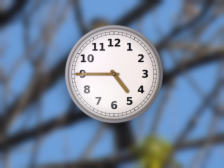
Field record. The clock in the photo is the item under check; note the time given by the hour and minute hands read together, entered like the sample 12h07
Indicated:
4h45
